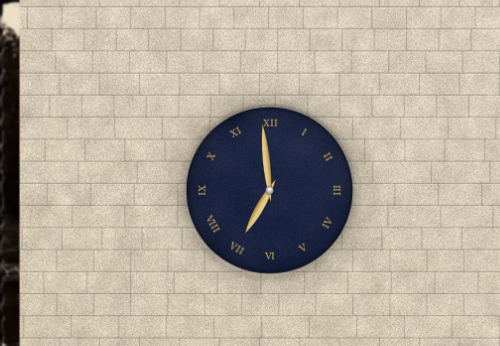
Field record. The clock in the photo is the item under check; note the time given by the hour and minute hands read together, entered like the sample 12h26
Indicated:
6h59
